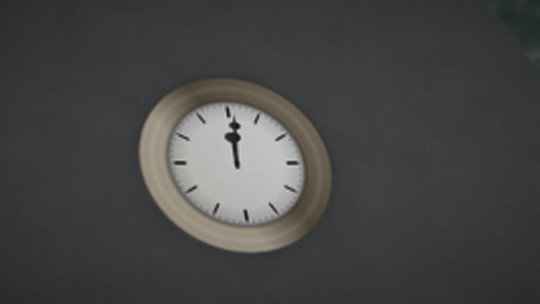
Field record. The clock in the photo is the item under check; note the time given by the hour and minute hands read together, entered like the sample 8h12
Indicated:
12h01
